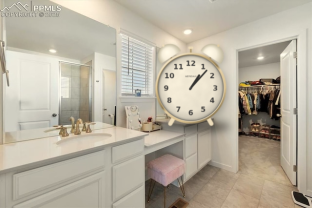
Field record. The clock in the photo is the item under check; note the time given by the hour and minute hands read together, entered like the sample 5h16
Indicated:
1h07
